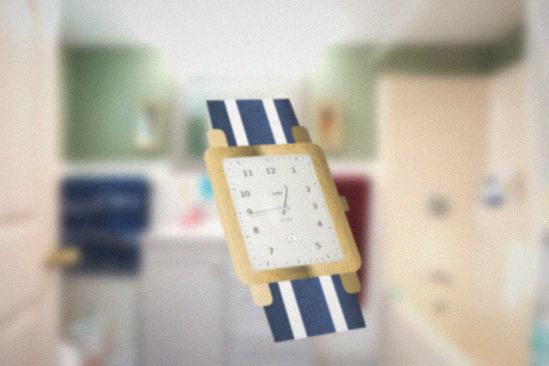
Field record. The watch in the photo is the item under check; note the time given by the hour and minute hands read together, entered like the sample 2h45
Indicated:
12h44
